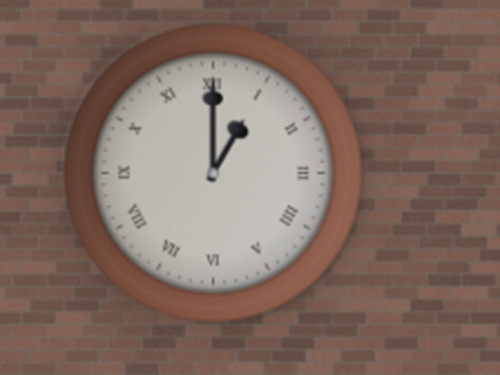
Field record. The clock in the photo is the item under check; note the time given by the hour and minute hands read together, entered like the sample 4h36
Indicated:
1h00
